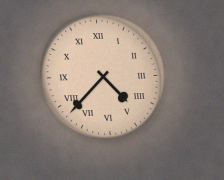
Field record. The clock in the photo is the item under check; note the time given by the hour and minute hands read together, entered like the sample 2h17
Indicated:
4h38
